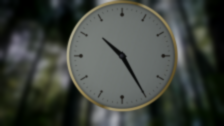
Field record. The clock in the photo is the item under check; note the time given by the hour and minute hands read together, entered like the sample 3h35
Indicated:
10h25
